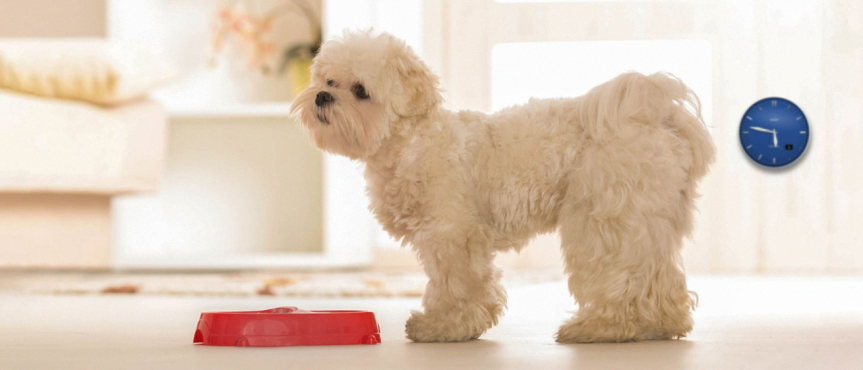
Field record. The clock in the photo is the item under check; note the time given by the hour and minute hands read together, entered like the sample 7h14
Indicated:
5h47
